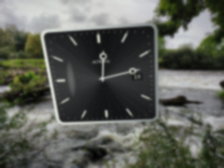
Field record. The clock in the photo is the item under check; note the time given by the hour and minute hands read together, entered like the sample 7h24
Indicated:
12h13
